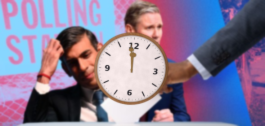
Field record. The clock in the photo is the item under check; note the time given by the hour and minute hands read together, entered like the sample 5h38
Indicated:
11h59
